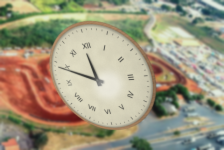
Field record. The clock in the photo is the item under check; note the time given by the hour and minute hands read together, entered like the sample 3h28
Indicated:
11h49
